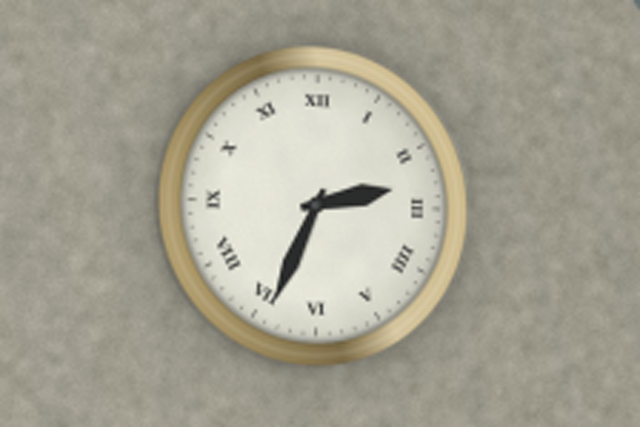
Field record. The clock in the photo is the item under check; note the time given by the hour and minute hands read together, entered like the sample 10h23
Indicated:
2h34
